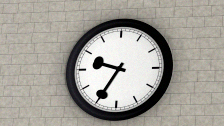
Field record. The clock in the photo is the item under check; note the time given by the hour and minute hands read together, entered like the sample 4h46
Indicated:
9h35
